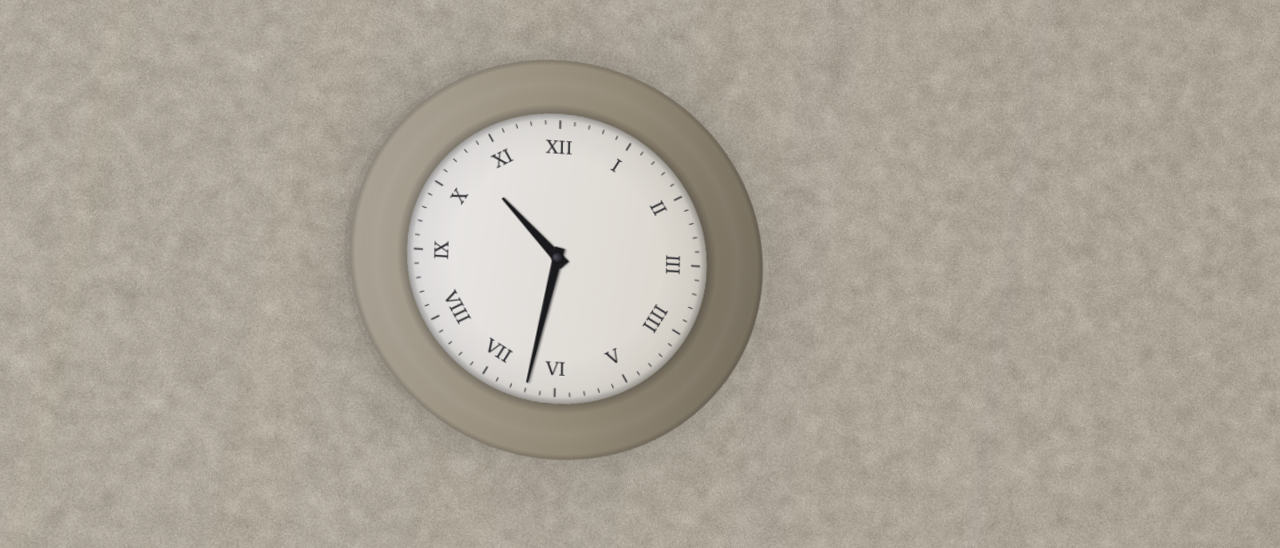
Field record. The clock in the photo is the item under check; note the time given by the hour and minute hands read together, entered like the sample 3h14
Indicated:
10h32
